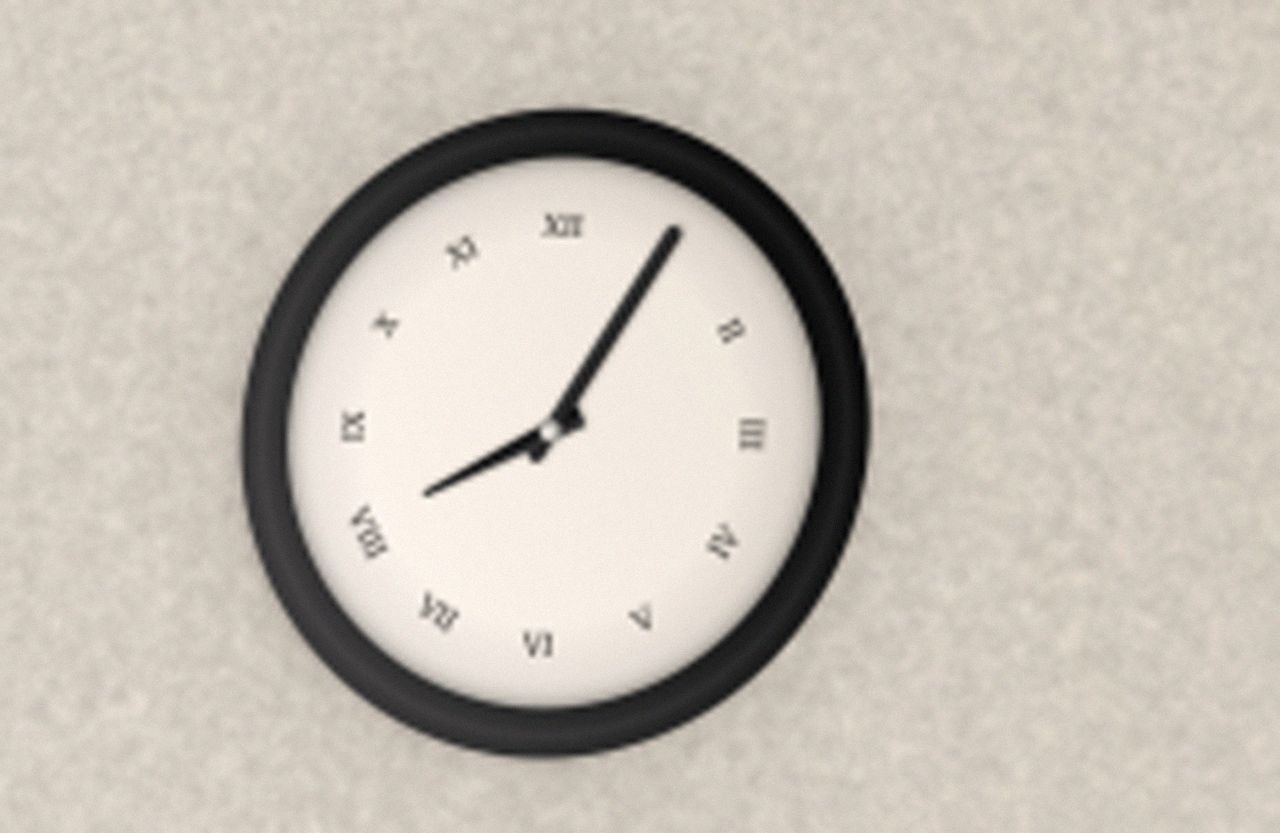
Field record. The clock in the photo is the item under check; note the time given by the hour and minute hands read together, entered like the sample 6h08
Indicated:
8h05
